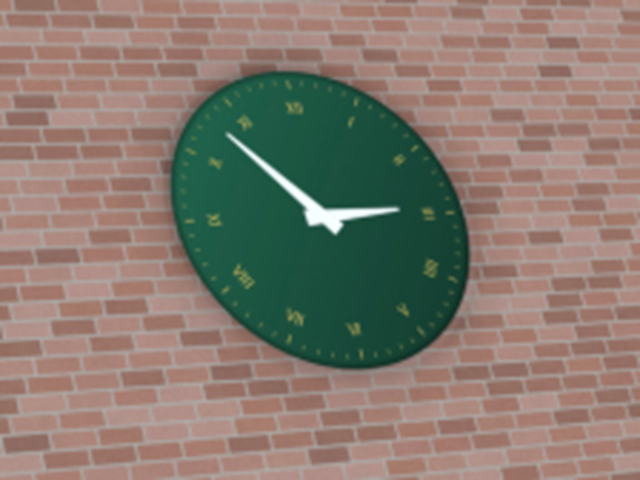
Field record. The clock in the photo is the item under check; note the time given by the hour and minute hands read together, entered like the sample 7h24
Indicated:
2h53
